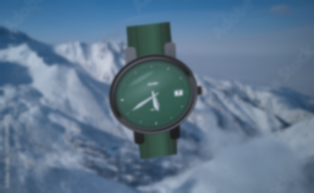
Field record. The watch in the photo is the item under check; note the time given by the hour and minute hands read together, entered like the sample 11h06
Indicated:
5h40
